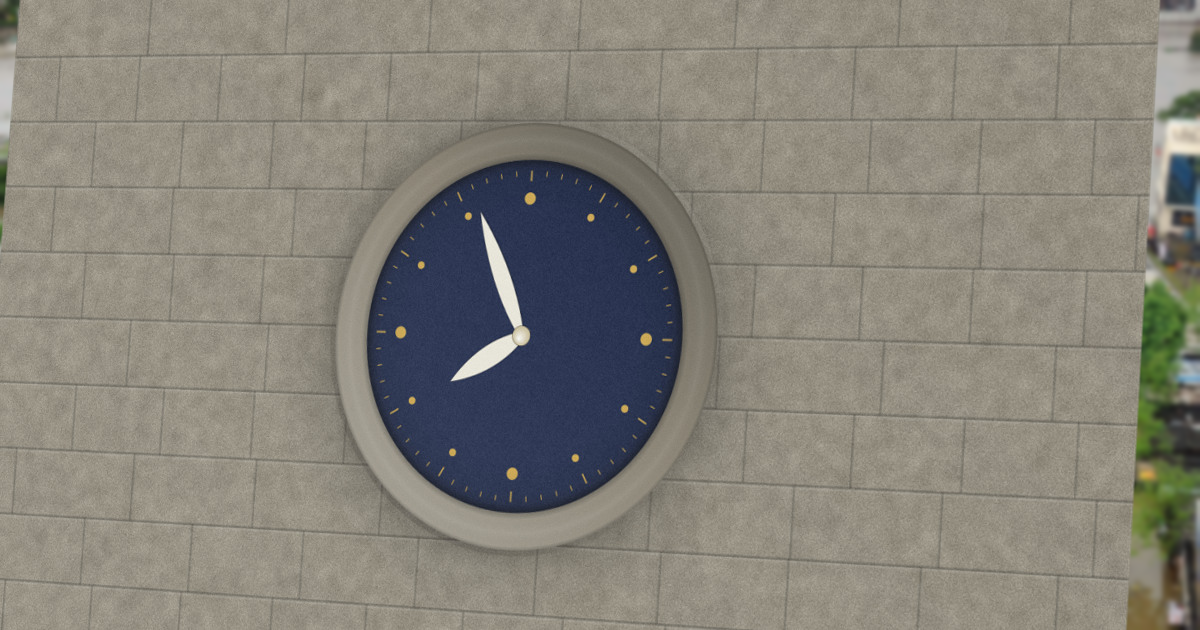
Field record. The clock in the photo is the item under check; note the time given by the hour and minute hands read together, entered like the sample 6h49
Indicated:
7h56
